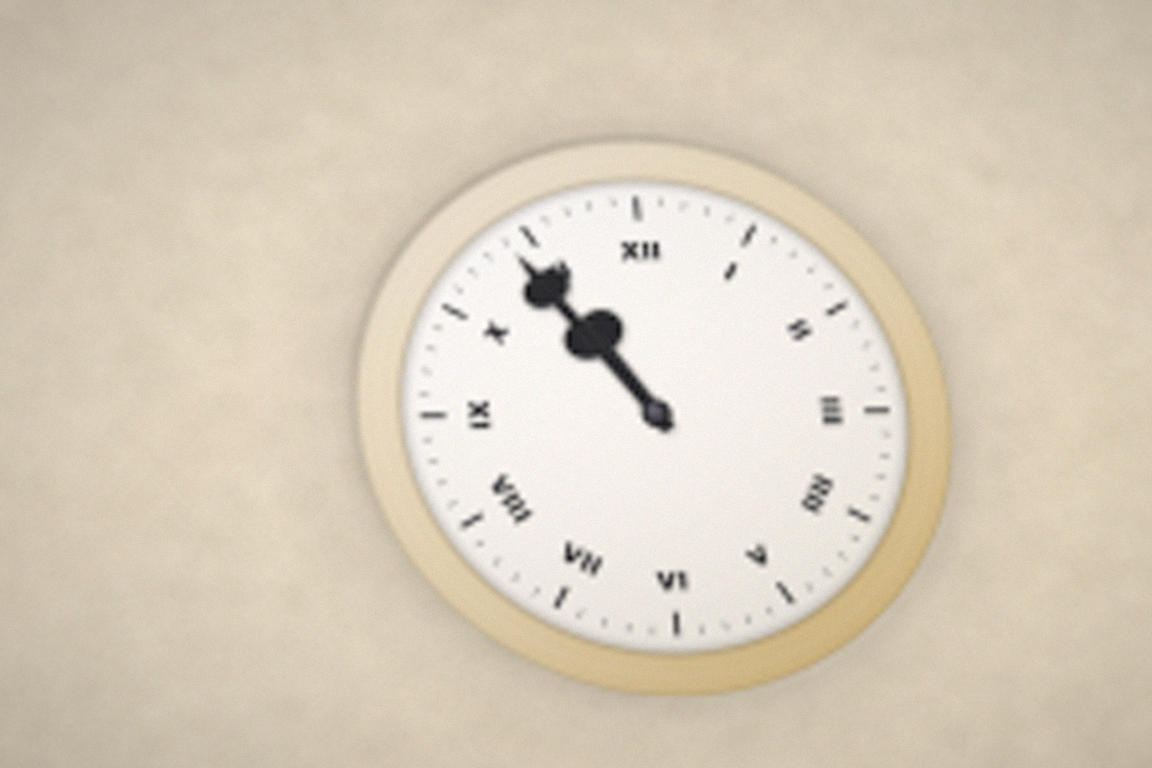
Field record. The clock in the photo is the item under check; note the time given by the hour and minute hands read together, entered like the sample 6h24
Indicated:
10h54
